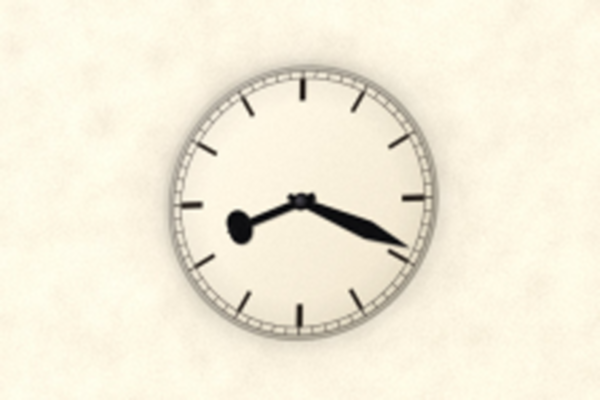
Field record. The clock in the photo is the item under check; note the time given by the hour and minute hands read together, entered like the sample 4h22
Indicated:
8h19
